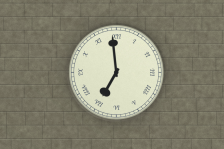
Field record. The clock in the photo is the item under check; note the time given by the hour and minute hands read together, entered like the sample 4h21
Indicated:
6h59
